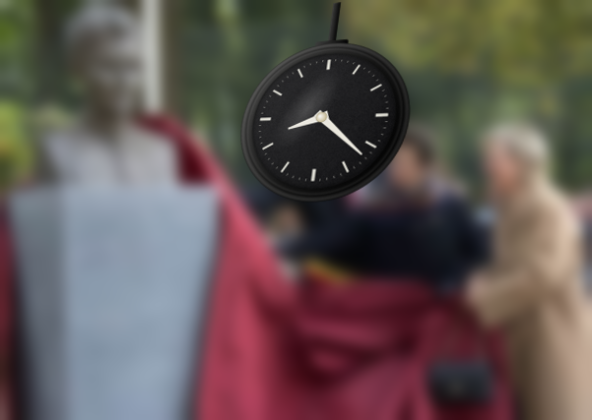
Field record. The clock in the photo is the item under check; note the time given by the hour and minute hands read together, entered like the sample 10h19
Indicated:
8h22
